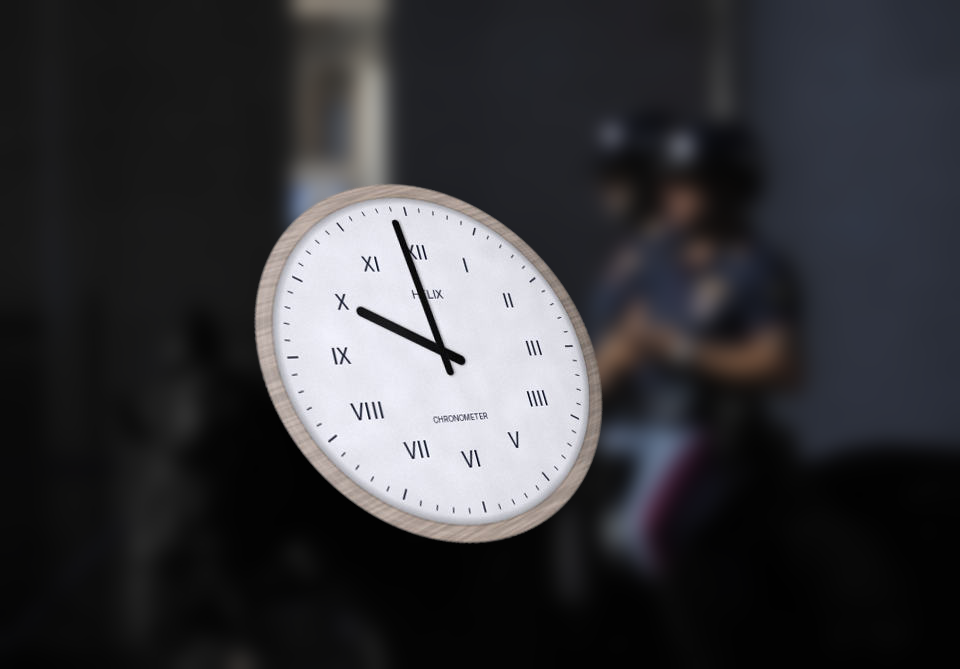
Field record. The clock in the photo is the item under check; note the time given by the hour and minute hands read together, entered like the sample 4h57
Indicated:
9h59
